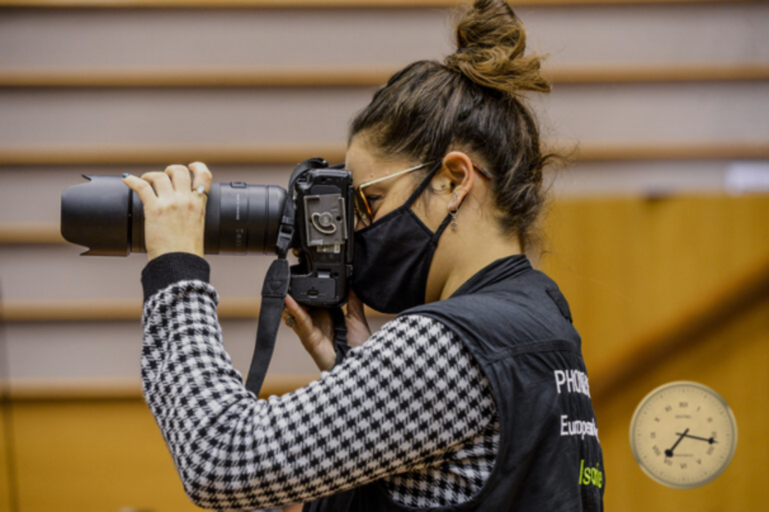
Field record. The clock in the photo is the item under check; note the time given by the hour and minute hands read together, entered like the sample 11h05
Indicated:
7h17
